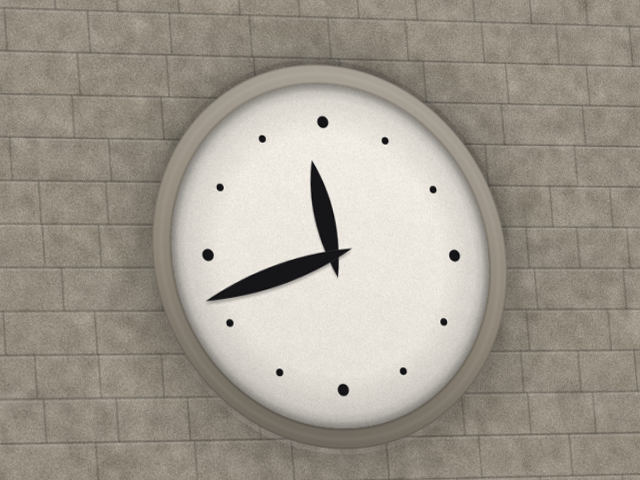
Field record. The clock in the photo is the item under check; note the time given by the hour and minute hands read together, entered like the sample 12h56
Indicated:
11h42
